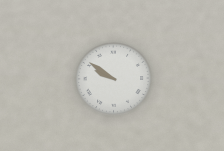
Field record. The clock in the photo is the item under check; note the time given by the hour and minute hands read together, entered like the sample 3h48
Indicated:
9h51
